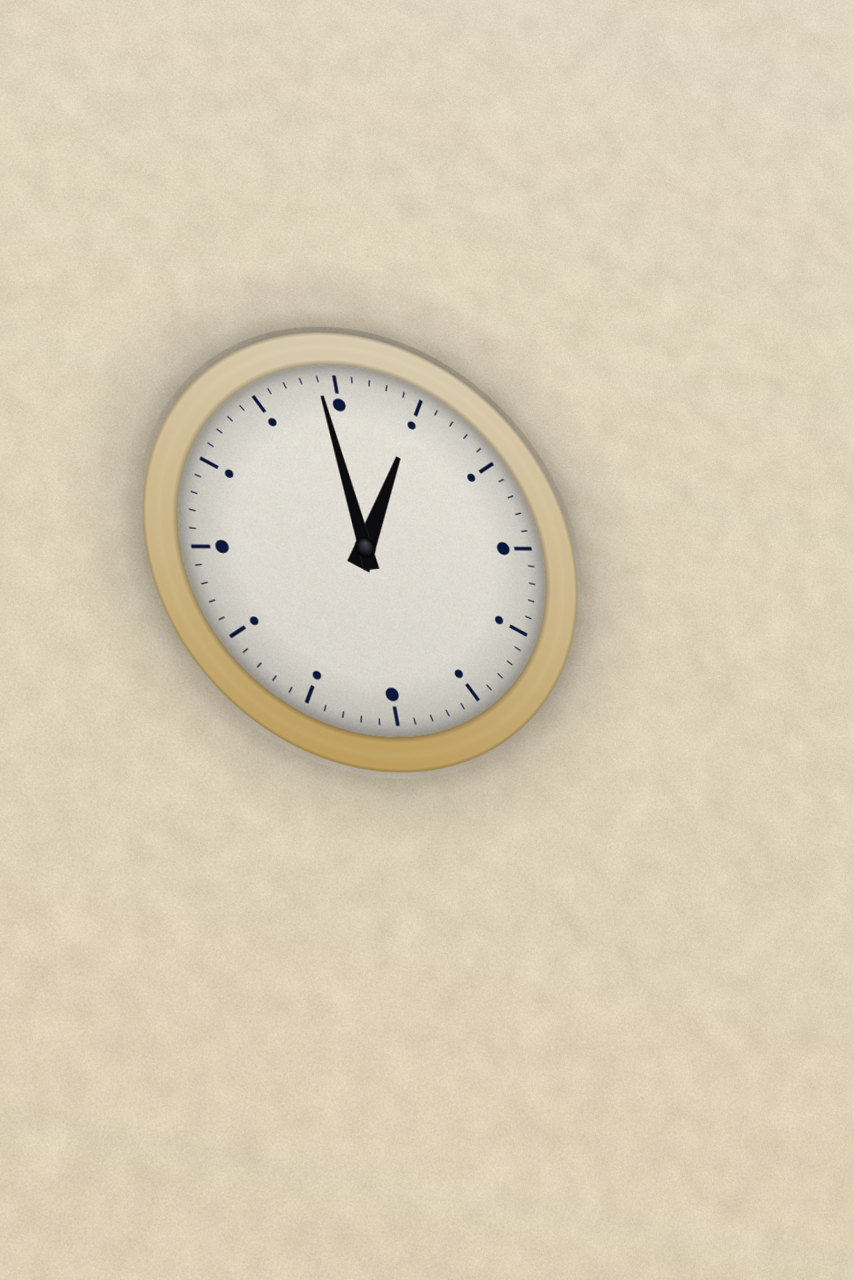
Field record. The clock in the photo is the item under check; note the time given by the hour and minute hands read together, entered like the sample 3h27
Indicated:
12h59
